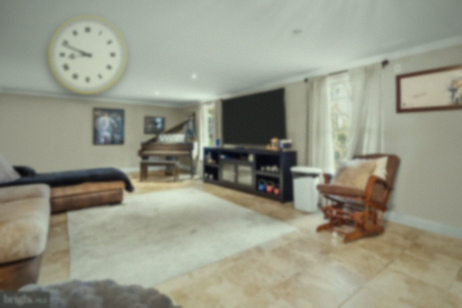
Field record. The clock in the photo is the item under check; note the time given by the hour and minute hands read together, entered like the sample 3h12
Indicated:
8h49
